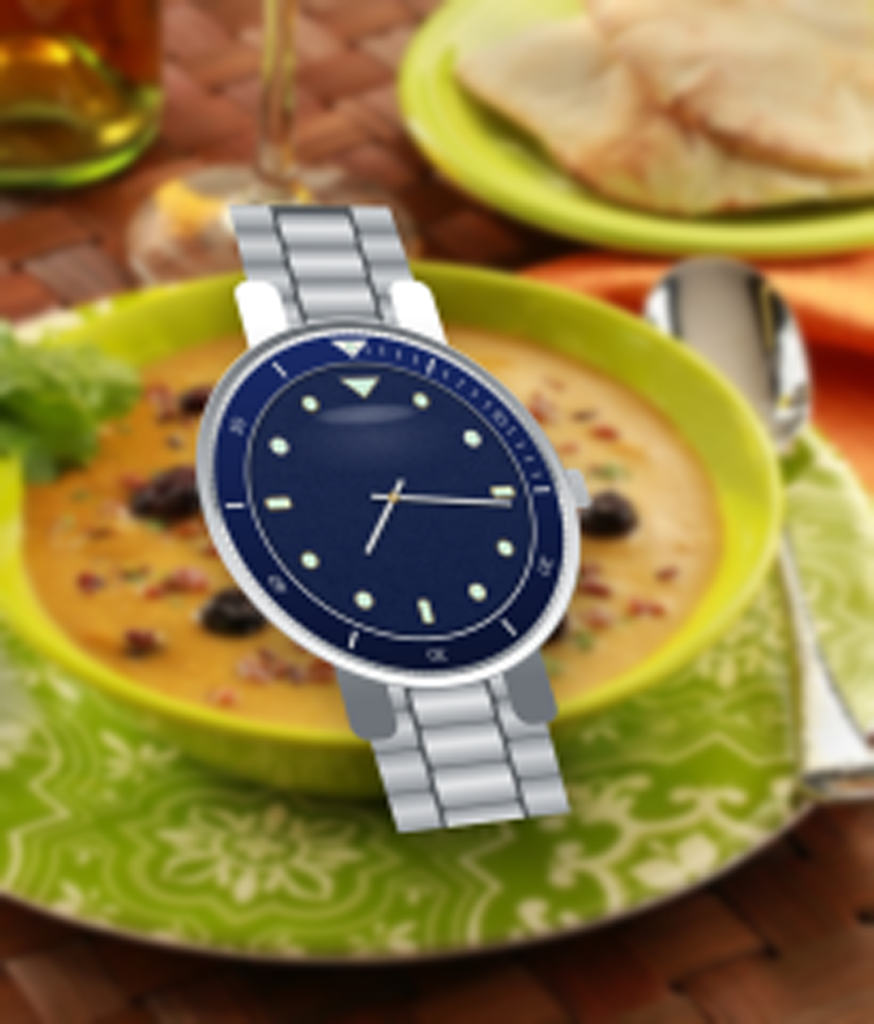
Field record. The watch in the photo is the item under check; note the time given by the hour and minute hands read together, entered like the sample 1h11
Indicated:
7h16
